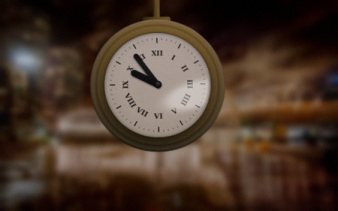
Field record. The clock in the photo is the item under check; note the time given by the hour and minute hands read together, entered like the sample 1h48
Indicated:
9h54
